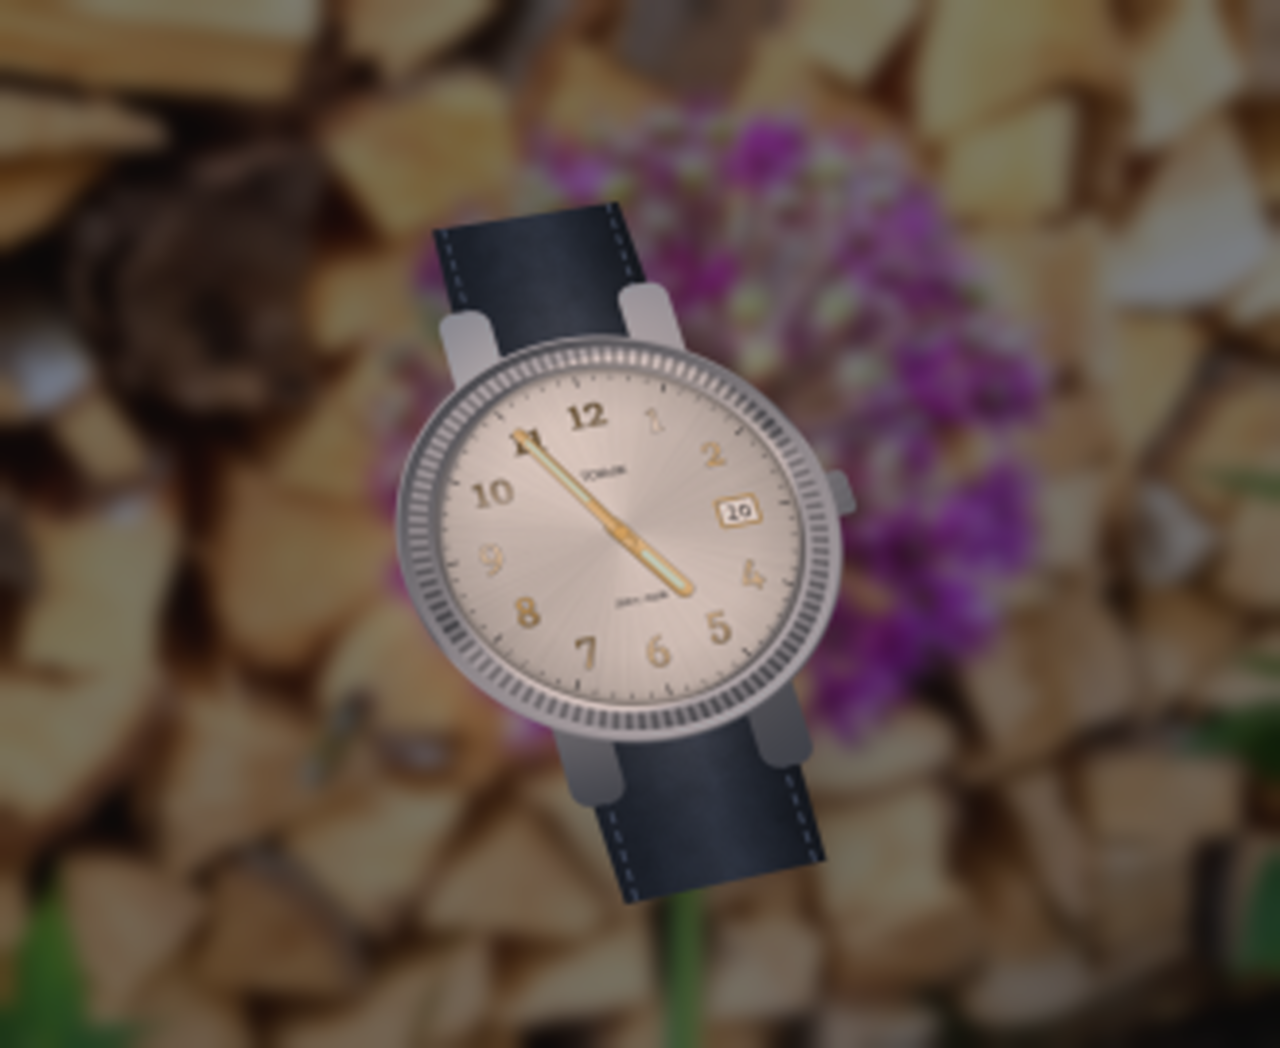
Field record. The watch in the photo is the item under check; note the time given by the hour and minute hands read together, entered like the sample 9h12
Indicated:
4h55
